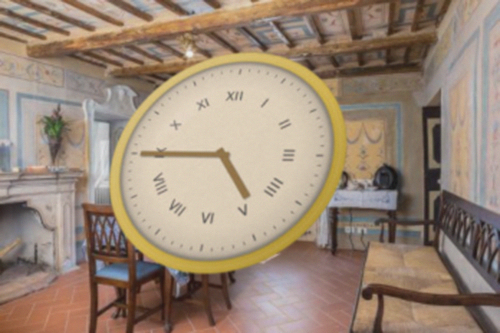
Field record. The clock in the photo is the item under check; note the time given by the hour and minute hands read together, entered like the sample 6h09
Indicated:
4h45
